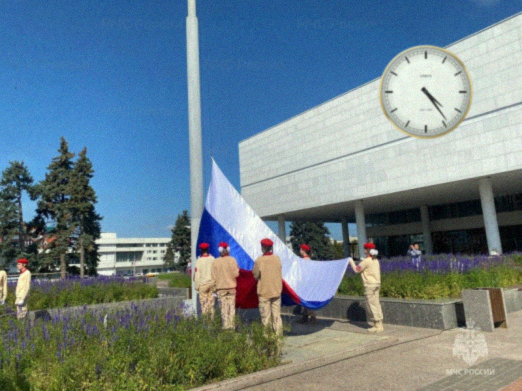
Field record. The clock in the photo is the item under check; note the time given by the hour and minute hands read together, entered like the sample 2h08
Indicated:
4h24
